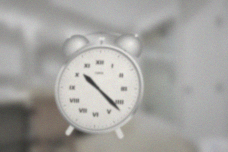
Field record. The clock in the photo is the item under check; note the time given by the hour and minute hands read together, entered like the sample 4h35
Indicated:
10h22
